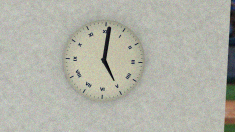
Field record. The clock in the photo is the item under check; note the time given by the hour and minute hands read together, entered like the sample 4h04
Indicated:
5h01
